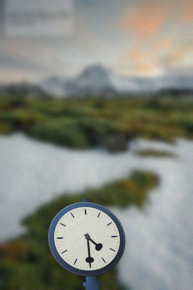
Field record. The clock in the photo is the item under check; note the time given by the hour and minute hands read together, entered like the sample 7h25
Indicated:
4h30
